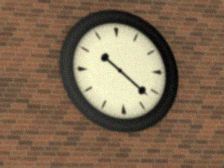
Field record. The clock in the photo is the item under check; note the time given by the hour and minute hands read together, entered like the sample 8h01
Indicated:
10h22
